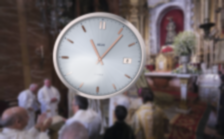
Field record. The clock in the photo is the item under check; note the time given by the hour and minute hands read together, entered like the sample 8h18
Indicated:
11h06
